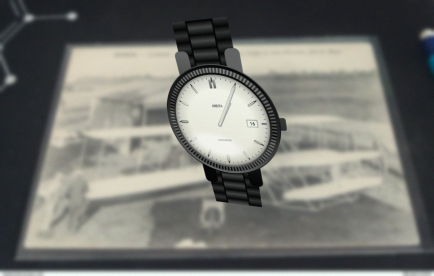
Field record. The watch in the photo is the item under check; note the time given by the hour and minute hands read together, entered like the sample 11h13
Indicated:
1h05
